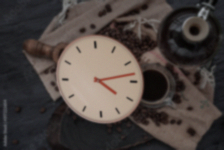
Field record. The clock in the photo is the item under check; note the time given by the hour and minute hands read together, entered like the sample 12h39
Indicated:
4h13
